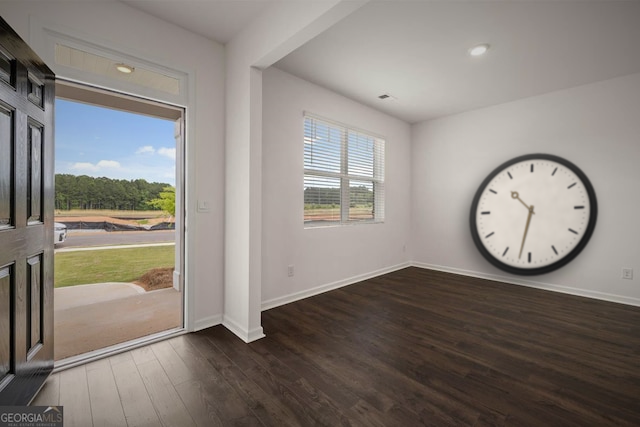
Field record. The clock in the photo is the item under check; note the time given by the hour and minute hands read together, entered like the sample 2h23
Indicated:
10h32
